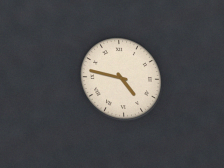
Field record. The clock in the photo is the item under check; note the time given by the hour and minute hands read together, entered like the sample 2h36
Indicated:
4h47
